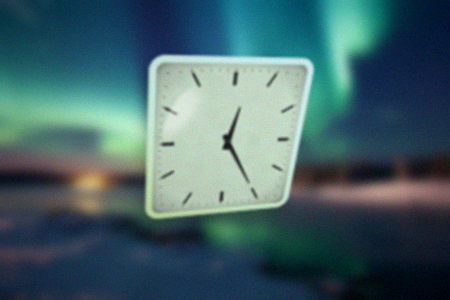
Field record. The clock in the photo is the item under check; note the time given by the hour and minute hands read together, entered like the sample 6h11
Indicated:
12h25
